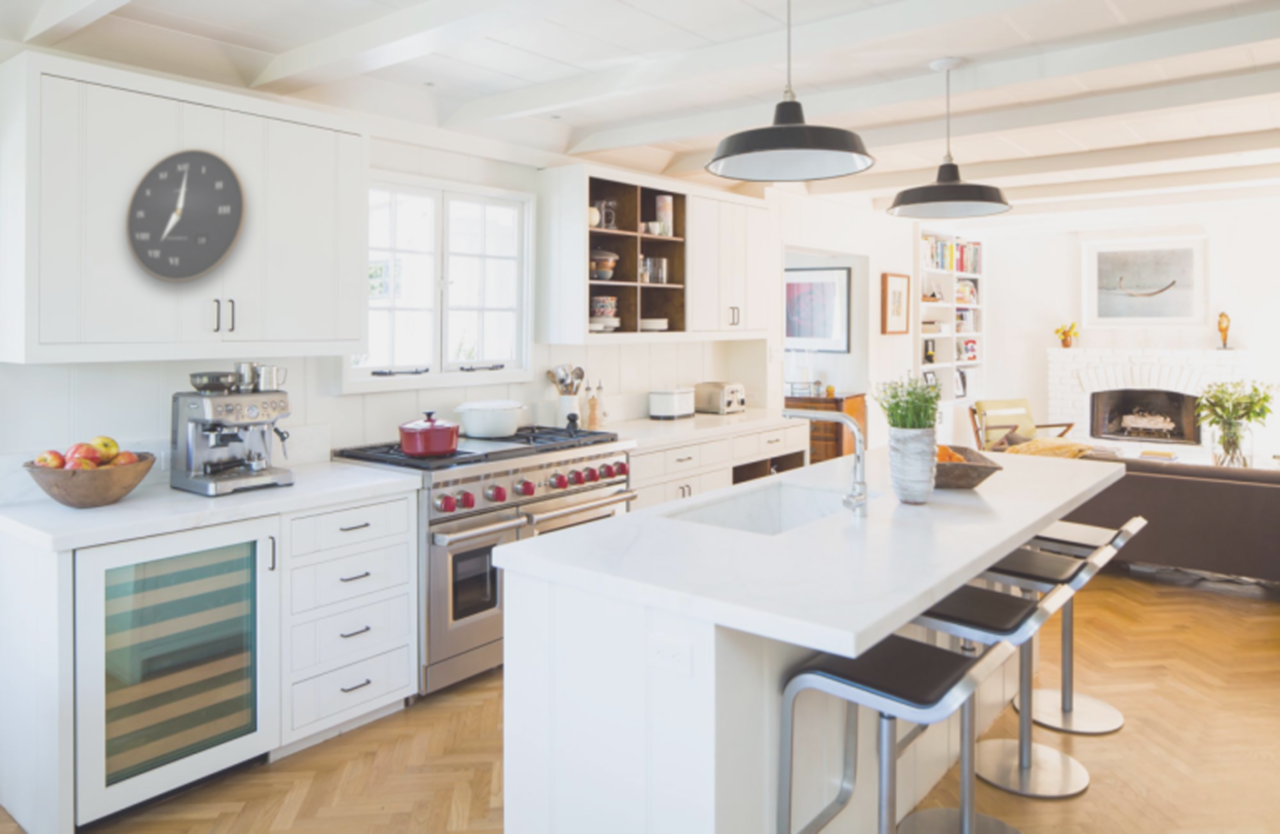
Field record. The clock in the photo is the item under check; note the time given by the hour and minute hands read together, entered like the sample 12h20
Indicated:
7h01
